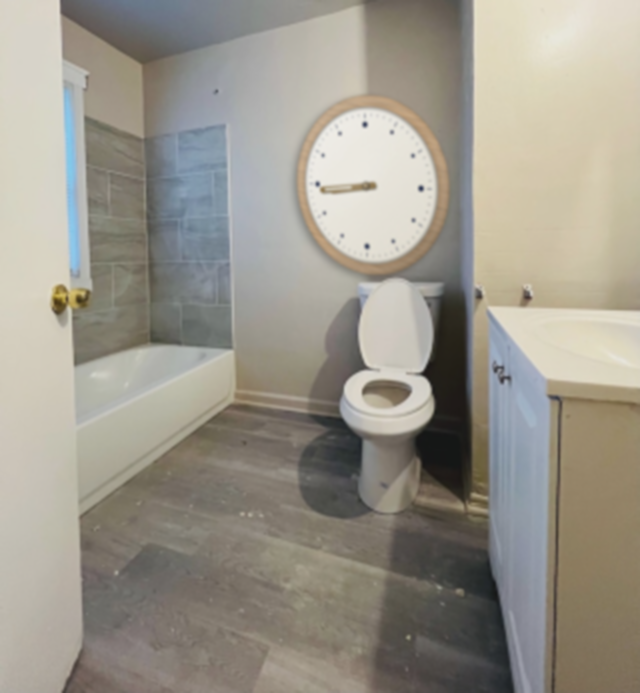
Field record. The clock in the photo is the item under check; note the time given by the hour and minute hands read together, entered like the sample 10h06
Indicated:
8h44
